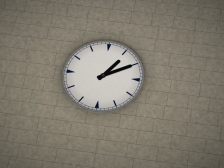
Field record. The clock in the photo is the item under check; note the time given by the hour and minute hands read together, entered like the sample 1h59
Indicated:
1h10
